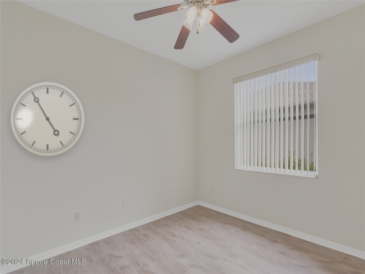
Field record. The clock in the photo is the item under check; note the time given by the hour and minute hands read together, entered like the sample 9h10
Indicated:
4h55
